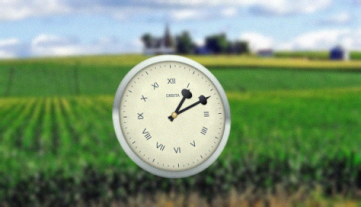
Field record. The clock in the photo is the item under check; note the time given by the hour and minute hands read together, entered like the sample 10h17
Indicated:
1h11
